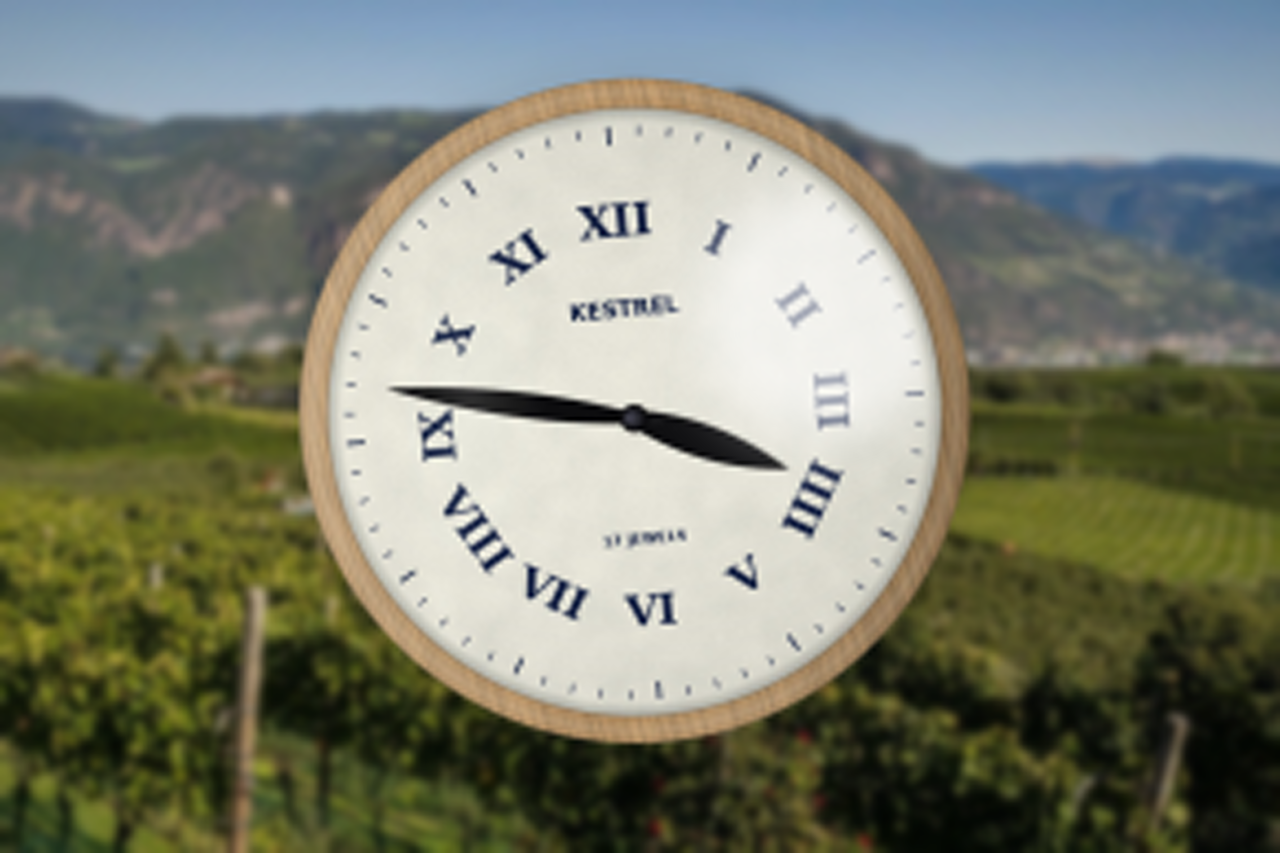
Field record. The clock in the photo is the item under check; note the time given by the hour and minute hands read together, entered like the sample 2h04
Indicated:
3h47
